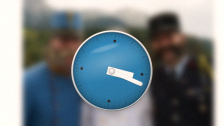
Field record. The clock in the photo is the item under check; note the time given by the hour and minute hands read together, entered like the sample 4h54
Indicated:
3h18
